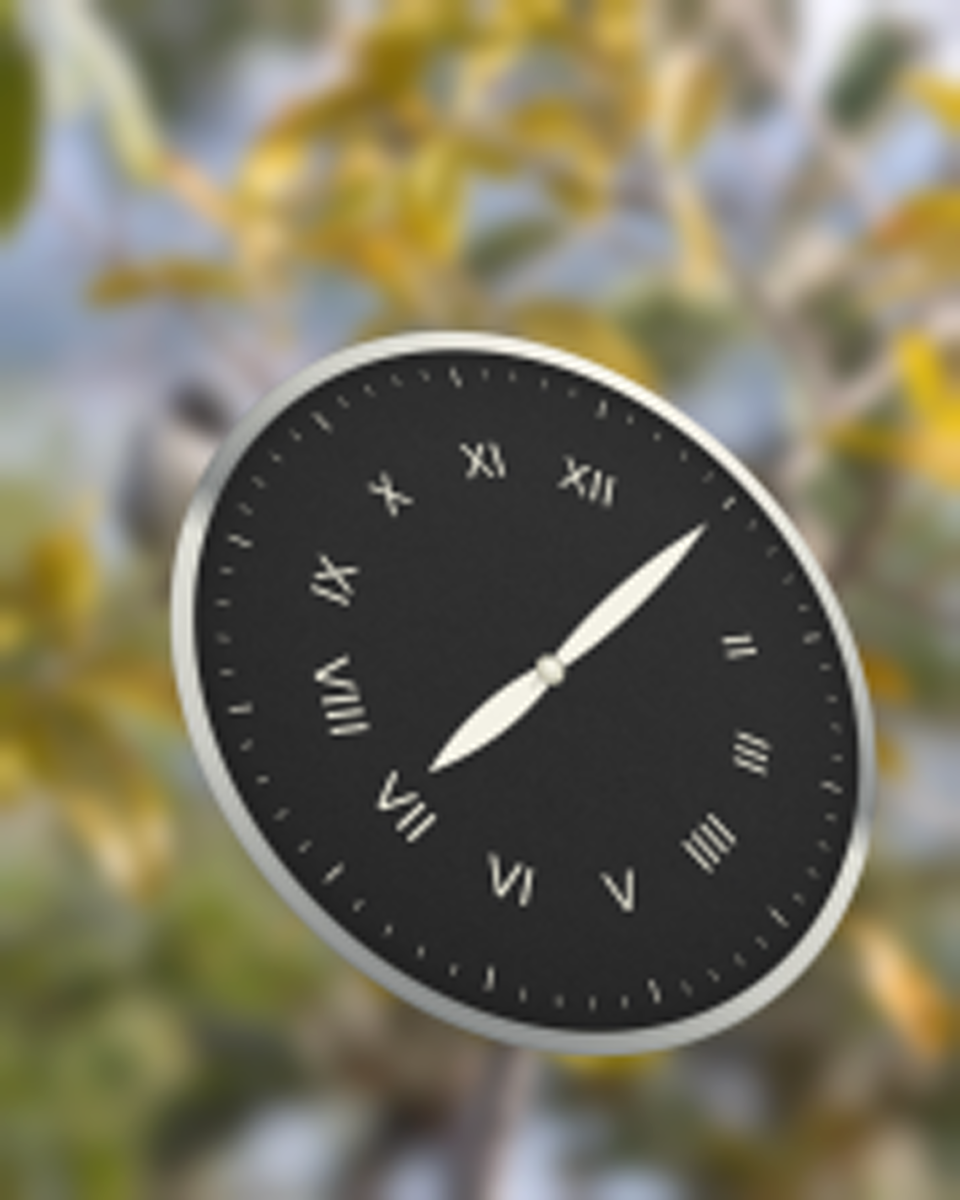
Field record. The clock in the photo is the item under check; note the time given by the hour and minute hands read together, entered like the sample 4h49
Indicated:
7h05
